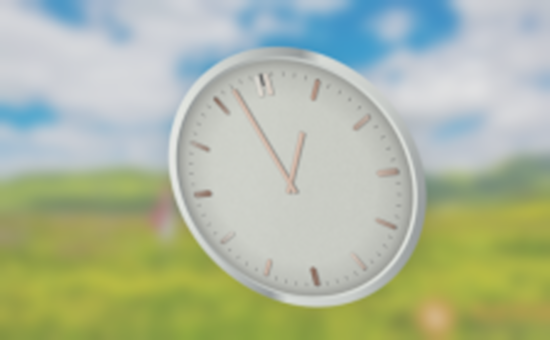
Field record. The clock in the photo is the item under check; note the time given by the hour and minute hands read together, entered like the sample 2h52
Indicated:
12h57
